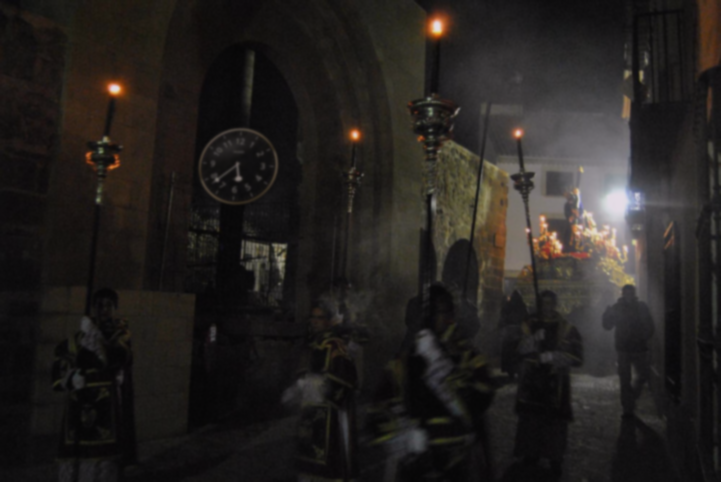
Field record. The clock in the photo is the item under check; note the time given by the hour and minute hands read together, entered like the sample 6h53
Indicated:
5h38
